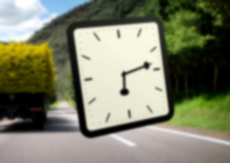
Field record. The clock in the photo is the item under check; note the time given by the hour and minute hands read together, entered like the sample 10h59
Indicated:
6h13
